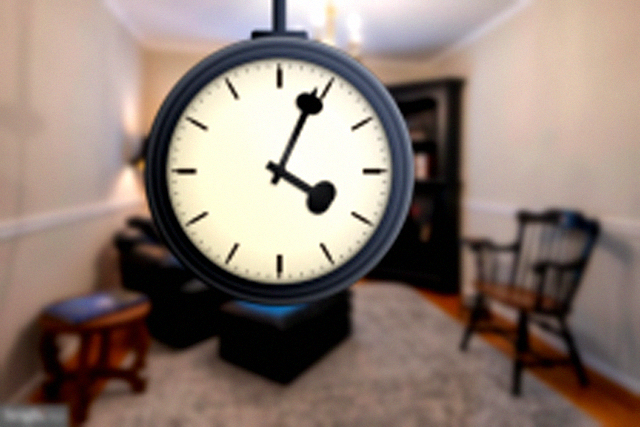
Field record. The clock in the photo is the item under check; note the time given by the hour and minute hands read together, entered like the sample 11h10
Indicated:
4h04
